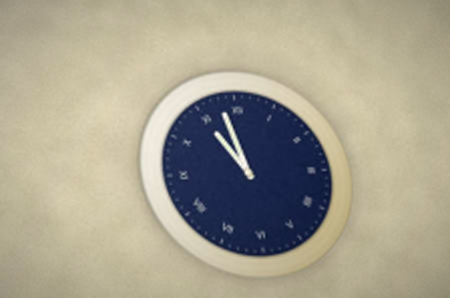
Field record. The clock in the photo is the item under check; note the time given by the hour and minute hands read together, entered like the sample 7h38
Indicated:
10h58
